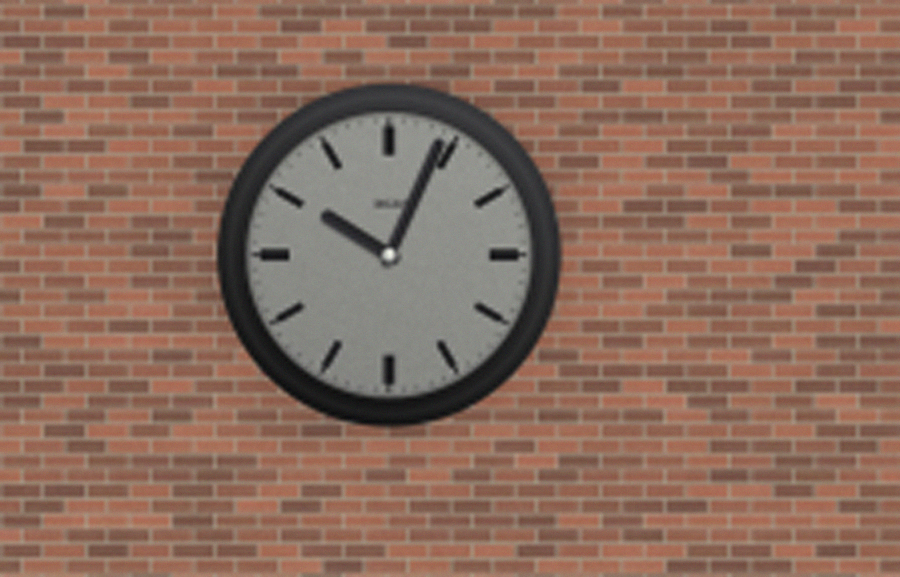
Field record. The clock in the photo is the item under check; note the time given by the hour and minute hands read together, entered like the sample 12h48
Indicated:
10h04
